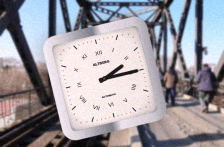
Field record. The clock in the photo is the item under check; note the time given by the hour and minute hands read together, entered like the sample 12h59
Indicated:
2h15
